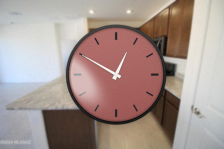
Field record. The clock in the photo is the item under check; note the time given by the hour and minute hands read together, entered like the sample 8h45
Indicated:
12h50
